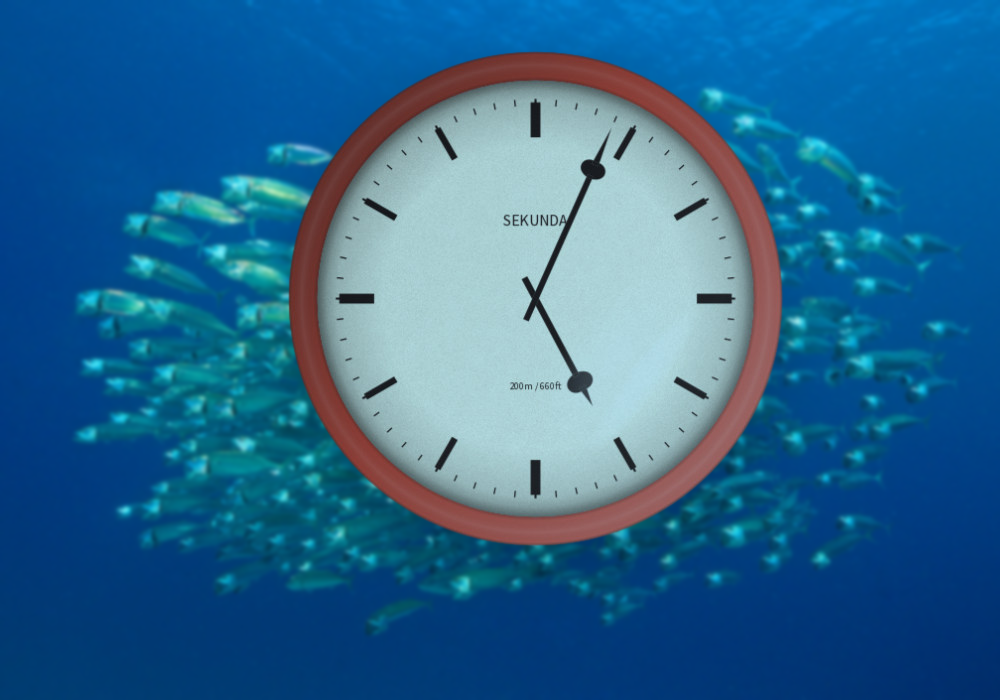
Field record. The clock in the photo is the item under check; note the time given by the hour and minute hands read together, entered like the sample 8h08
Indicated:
5h04
